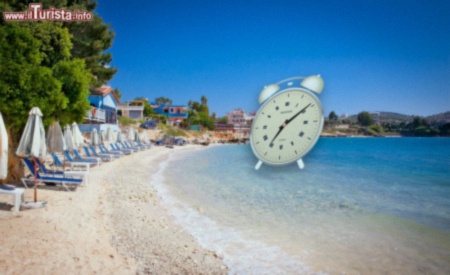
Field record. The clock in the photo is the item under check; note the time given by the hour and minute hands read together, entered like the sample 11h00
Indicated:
7h09
